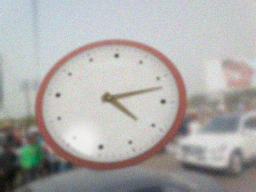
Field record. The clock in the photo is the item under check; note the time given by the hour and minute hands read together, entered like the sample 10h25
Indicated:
4h12
